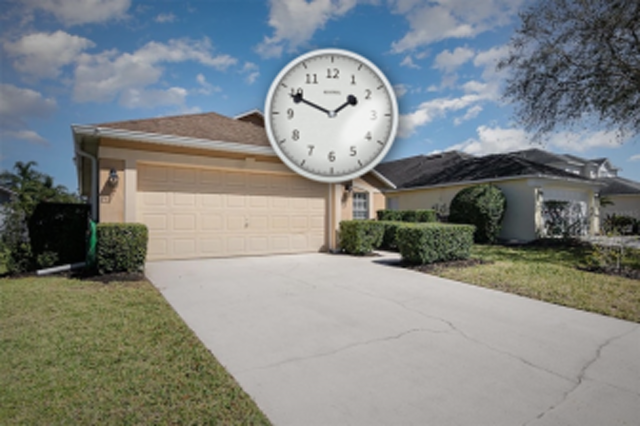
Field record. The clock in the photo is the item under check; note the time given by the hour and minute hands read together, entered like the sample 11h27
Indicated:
1h49
